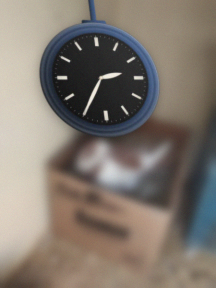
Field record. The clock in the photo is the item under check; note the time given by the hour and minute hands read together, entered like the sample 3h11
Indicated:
2h35
